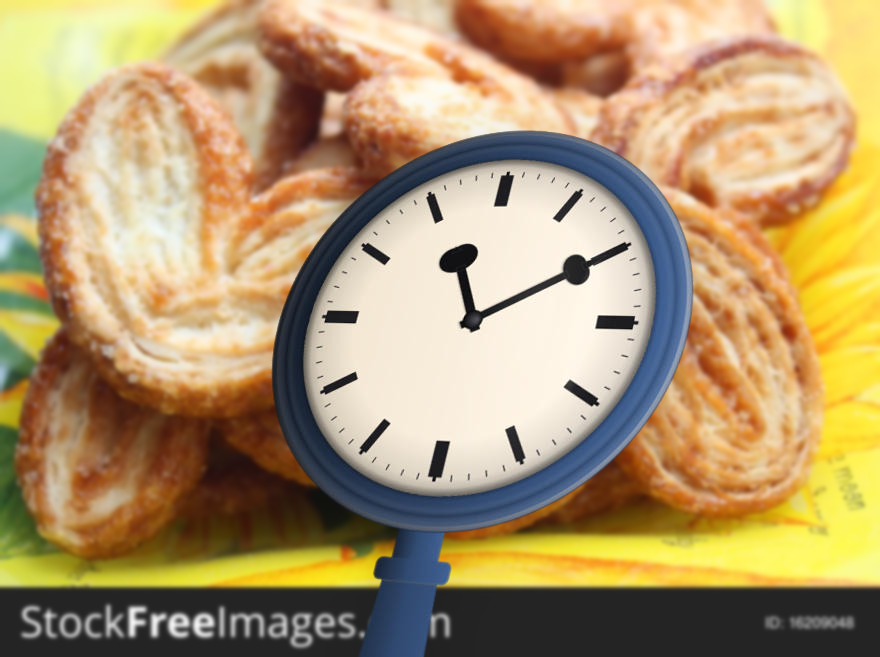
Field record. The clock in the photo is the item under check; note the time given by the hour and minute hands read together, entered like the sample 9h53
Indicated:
11h10
